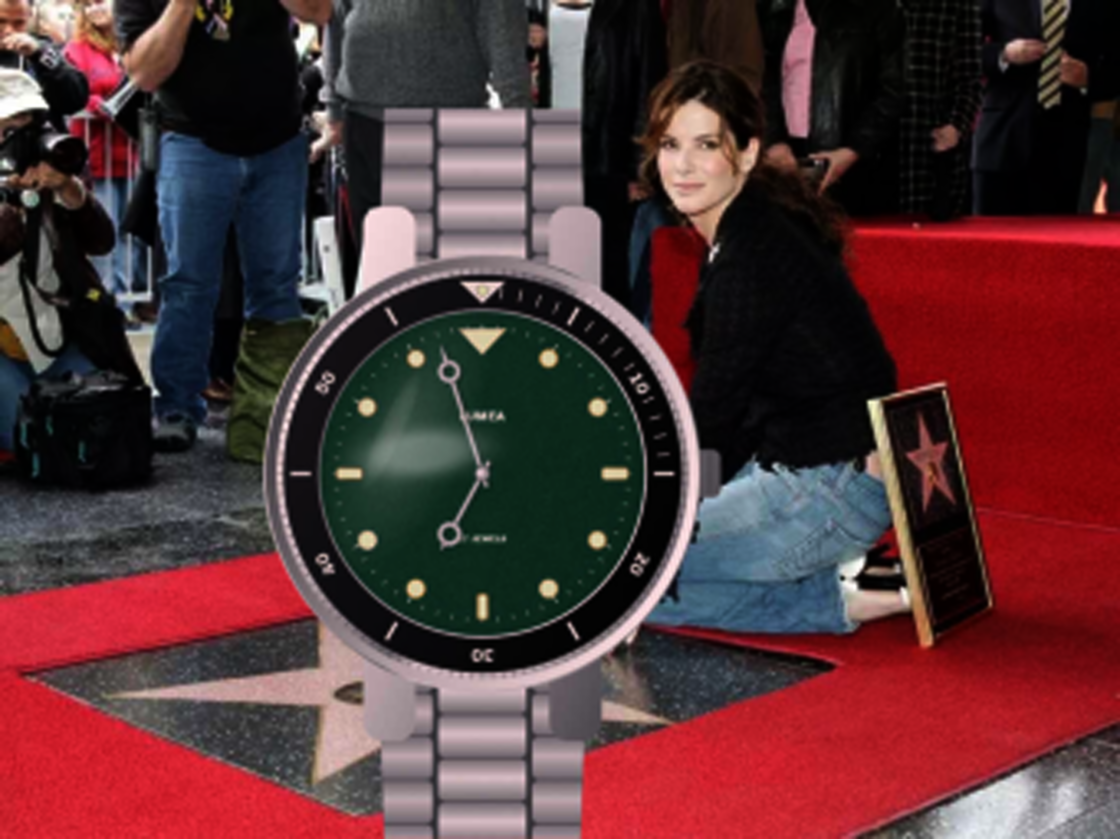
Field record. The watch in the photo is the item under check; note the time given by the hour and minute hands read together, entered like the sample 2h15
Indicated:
6h57
